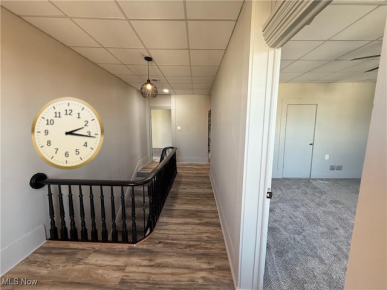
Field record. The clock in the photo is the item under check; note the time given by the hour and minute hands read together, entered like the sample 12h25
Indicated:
2h16
